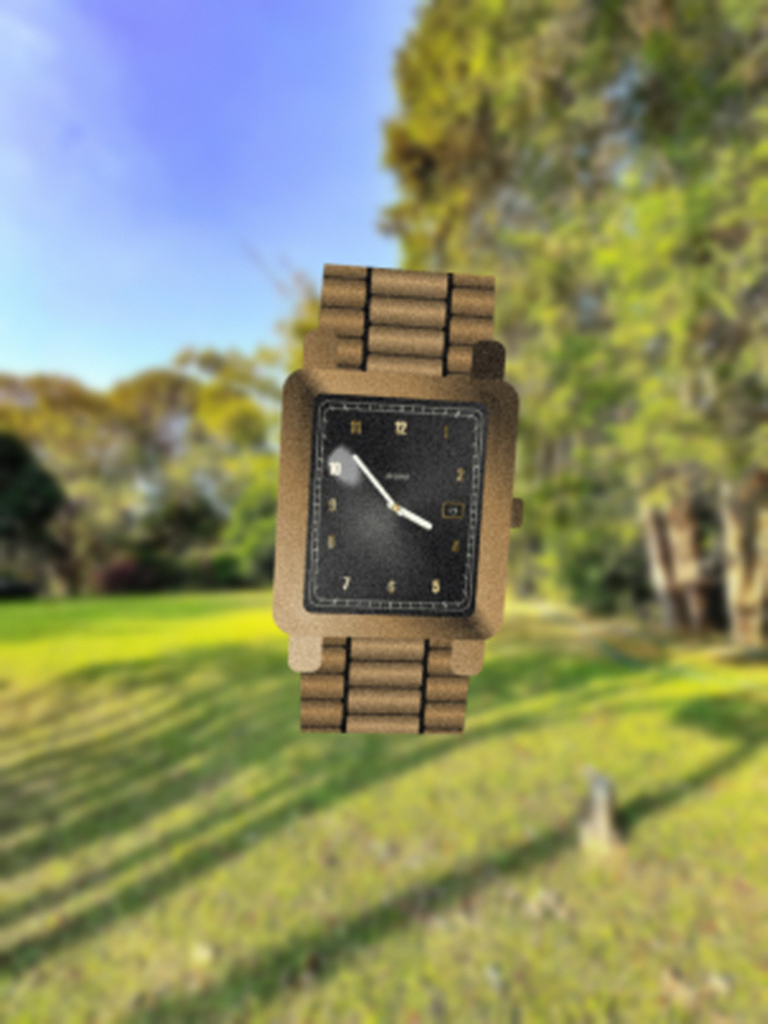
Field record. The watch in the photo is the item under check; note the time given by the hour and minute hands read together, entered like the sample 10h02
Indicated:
3h53
